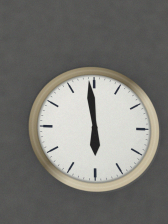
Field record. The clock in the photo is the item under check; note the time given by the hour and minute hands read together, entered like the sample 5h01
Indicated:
5h59
